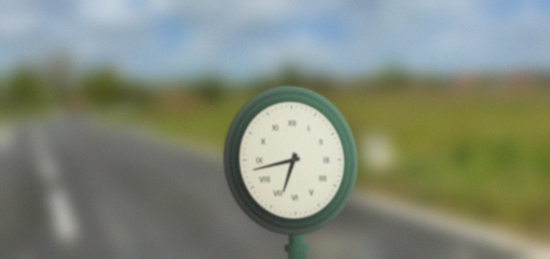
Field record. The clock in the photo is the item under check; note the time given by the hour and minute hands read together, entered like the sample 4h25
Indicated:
6h43
